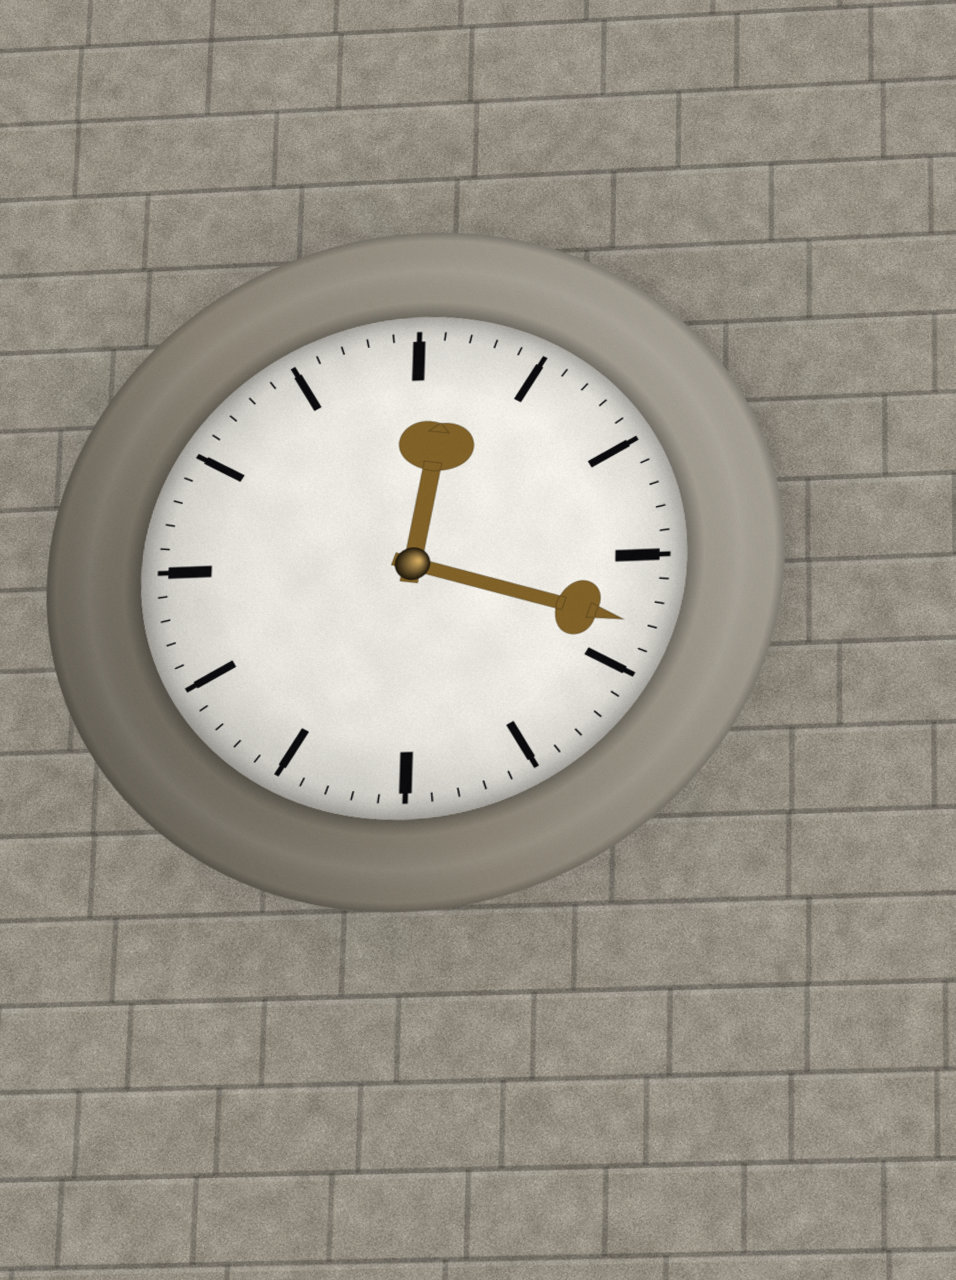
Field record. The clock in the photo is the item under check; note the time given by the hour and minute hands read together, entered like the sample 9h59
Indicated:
12h18
